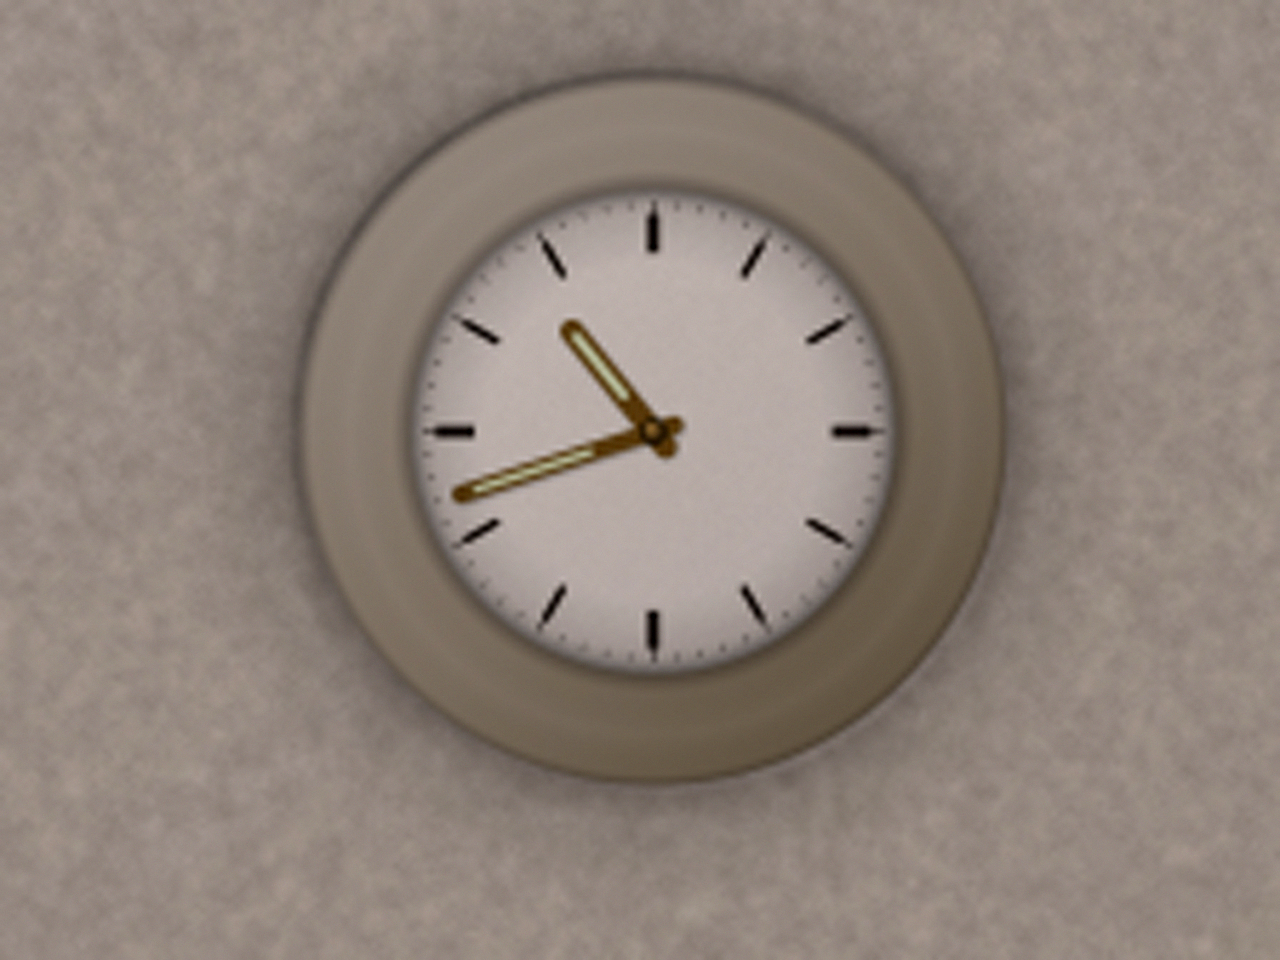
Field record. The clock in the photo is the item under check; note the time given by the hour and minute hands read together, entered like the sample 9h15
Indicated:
10h42
